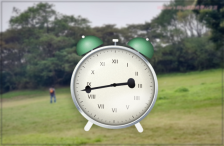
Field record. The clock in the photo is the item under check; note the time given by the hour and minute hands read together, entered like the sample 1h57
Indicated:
2h43
